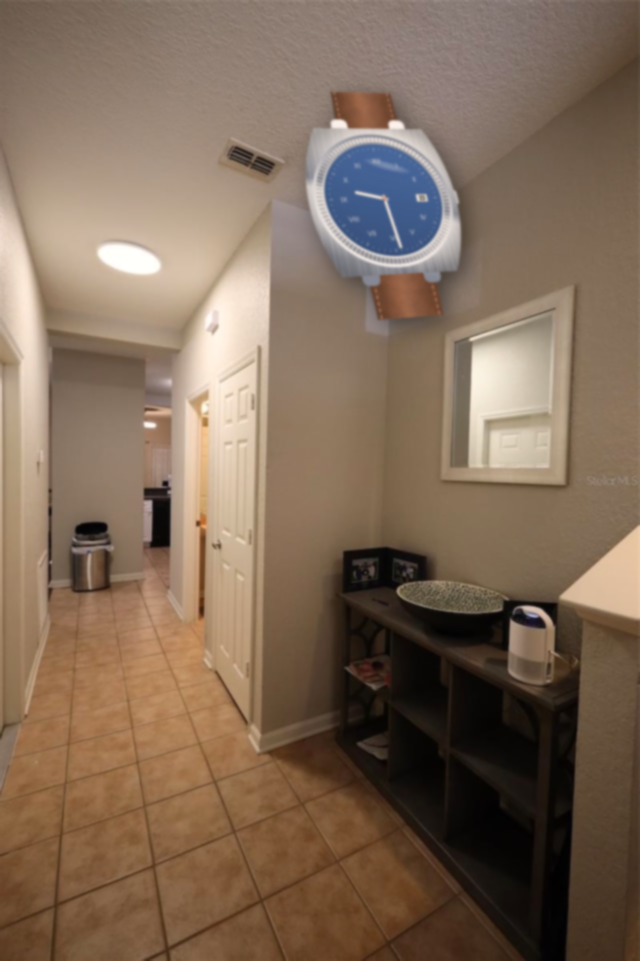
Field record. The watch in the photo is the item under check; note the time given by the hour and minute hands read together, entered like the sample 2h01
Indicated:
9h29
